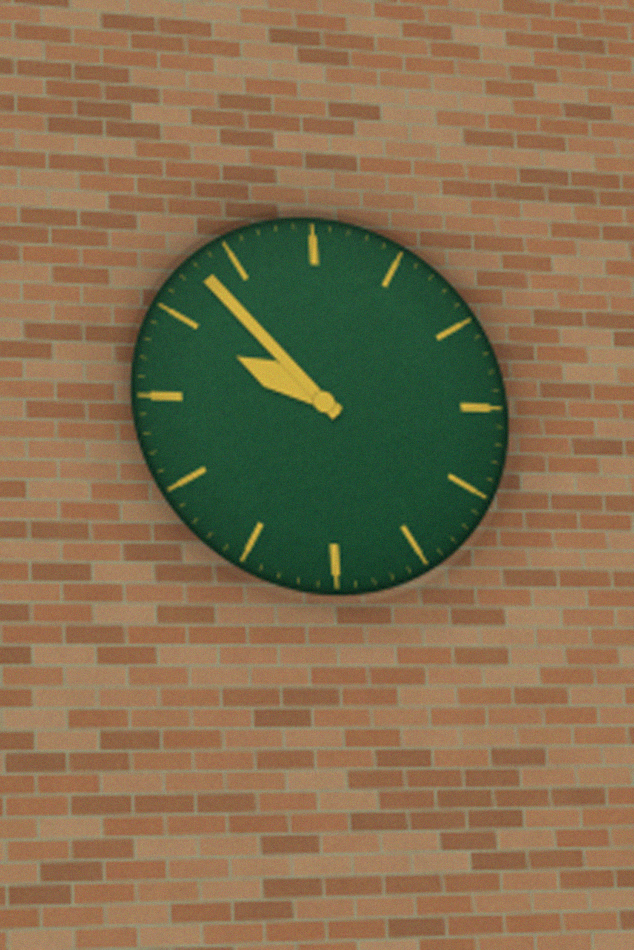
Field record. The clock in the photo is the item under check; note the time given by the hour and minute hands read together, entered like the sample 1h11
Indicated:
9h53
